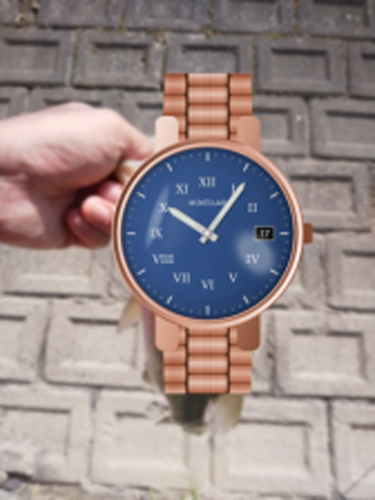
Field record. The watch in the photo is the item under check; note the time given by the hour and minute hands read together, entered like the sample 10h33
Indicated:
10h06
